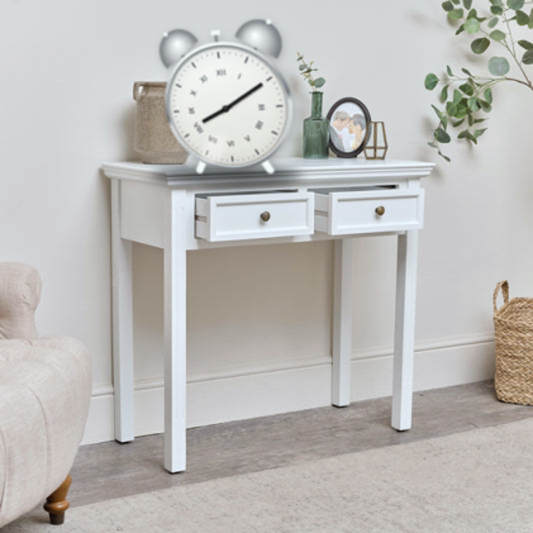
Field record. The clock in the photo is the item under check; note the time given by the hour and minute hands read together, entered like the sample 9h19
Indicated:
8h10
